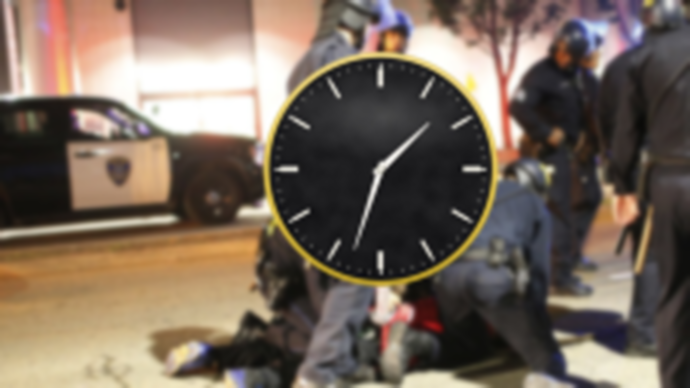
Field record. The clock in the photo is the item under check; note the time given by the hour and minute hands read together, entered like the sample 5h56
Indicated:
1h33
